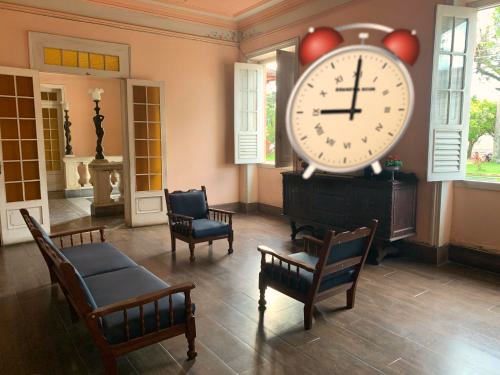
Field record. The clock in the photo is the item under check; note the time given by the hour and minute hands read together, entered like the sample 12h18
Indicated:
9h00
